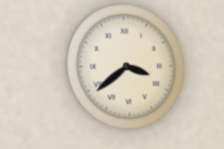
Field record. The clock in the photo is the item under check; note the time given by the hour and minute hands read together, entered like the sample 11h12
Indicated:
3h39
